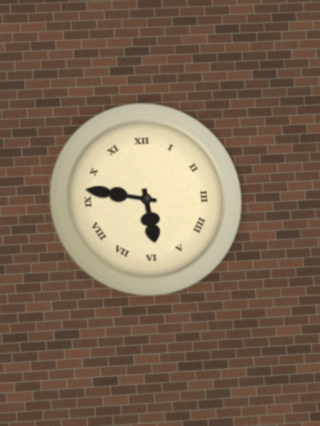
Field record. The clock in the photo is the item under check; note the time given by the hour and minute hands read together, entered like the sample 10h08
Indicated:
5h47
